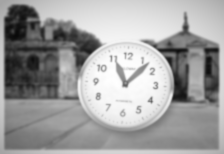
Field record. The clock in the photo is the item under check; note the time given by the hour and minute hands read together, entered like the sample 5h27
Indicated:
11h07
